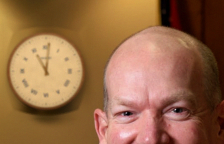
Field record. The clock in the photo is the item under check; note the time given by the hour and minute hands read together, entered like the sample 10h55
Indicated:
11h01
